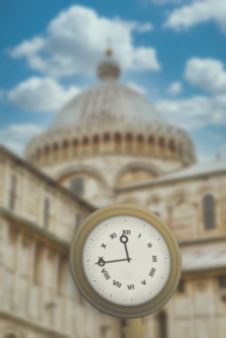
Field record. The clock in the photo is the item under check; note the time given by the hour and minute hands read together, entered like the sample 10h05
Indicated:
11h44
